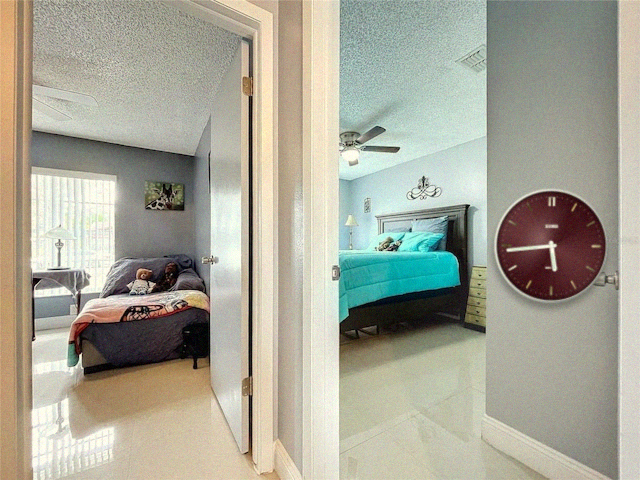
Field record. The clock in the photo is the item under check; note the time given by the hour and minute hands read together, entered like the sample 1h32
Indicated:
5h44
